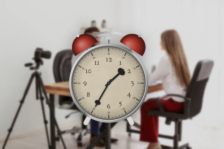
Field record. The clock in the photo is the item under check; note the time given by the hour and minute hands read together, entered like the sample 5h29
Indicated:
1h35
